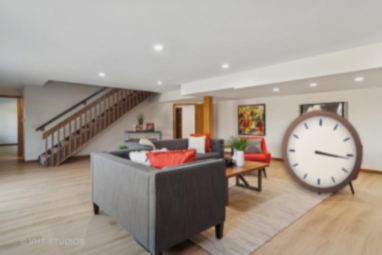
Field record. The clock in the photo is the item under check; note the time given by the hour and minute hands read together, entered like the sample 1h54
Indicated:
3h16
